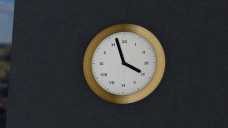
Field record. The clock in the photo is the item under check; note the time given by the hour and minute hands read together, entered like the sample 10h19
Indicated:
3h57
